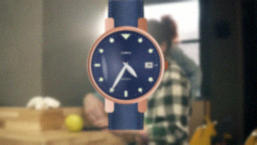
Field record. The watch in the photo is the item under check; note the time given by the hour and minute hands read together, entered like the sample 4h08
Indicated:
4h35
